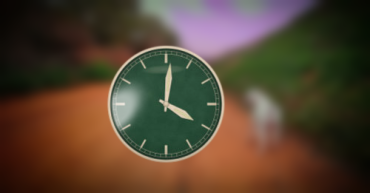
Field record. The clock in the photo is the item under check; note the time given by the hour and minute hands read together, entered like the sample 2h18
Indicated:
4h01
